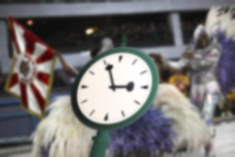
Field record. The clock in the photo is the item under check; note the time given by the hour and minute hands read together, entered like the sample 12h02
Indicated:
2h56
